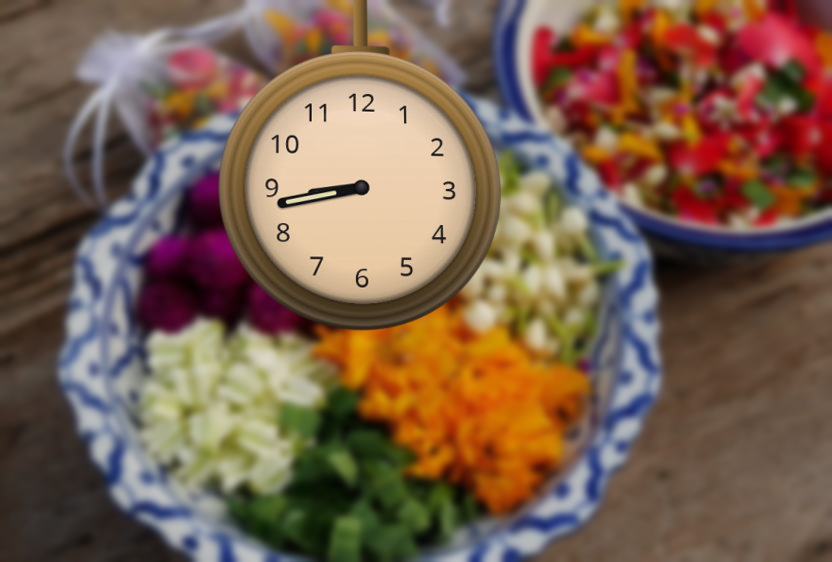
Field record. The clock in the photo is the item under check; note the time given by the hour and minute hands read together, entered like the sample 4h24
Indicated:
8h43
